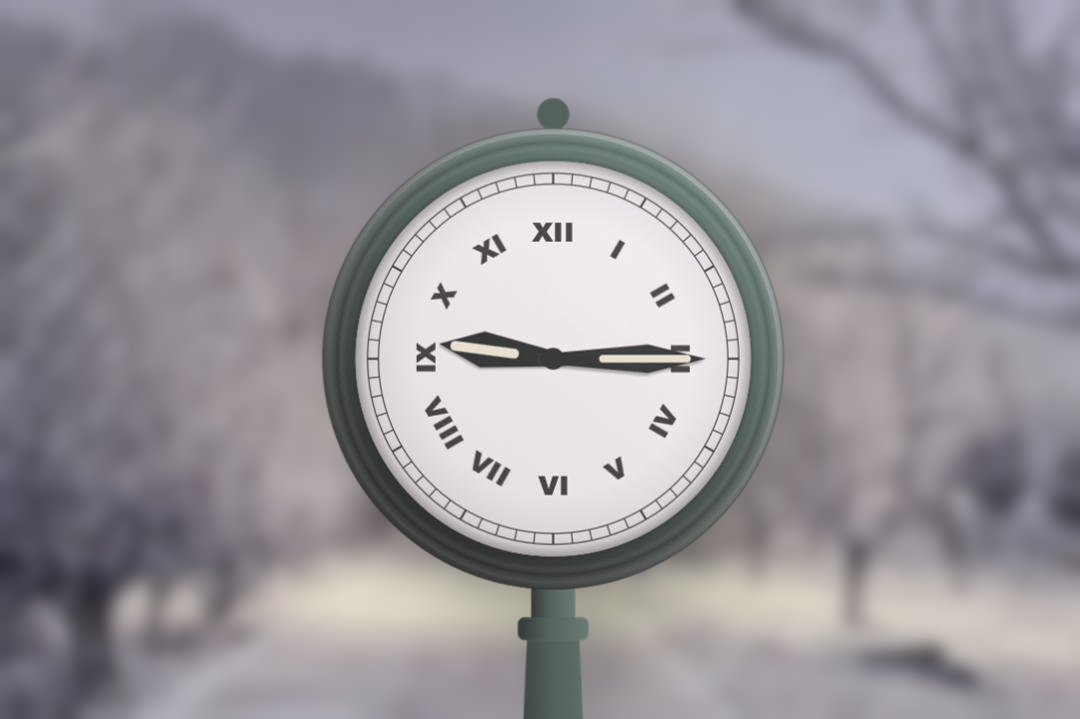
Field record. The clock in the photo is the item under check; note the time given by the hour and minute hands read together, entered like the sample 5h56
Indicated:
9h15
